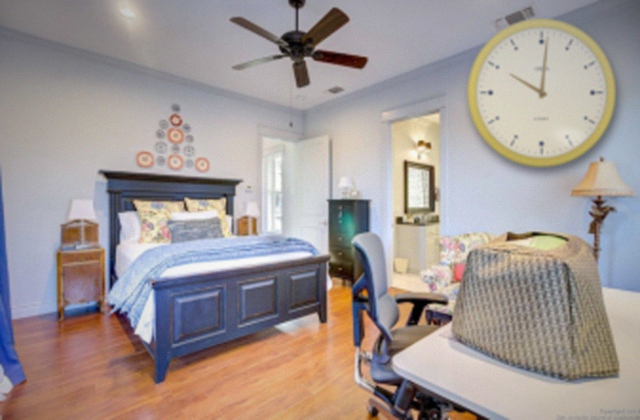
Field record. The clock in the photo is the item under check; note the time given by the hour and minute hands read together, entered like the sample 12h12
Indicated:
10h01
